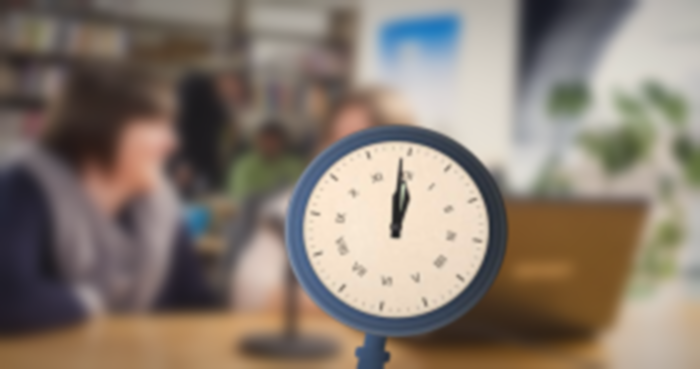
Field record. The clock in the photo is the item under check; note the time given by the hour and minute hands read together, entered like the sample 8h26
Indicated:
11h59
